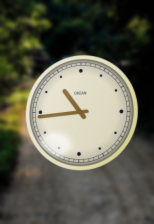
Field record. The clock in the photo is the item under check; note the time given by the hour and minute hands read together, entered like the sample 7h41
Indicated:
10h44
